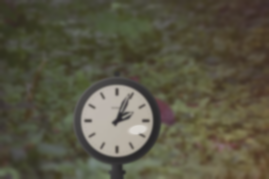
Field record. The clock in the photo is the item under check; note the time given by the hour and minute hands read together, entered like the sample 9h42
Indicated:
2h04
